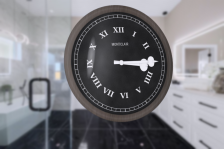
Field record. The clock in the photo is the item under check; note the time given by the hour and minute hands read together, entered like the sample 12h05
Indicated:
3h15
